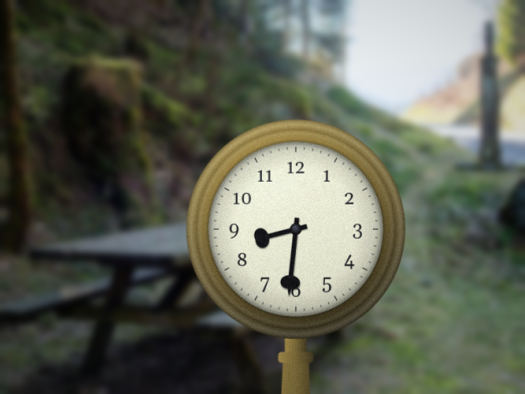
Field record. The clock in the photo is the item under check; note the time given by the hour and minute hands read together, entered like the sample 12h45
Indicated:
8h31
